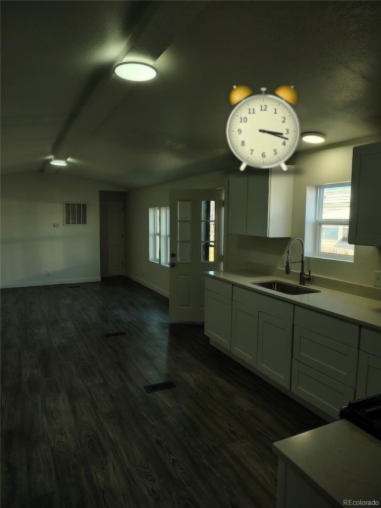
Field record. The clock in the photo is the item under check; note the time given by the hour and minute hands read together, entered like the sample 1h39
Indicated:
3h18
